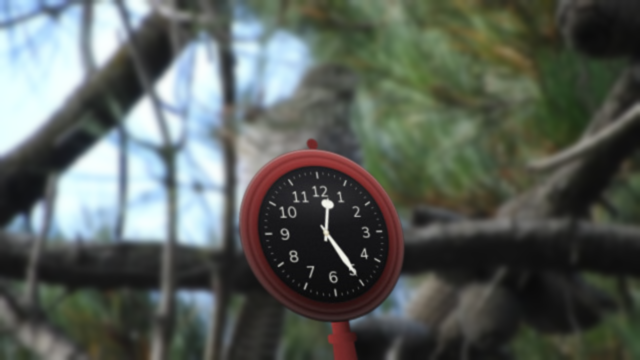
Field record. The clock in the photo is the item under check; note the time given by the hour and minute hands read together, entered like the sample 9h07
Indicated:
12h25
